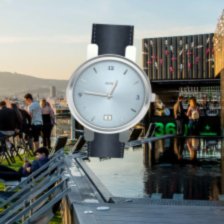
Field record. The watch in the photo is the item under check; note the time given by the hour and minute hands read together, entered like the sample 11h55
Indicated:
12h46
